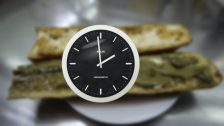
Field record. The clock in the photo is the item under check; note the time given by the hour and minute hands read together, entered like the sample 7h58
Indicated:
1h59
